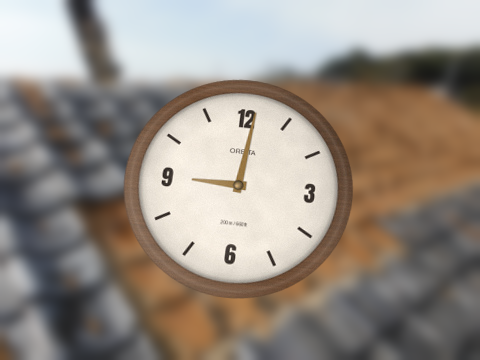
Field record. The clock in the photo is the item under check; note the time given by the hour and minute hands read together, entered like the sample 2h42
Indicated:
9h01
